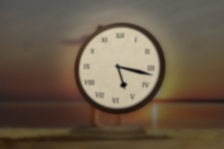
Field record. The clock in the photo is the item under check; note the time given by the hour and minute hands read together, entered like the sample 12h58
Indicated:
5h17
